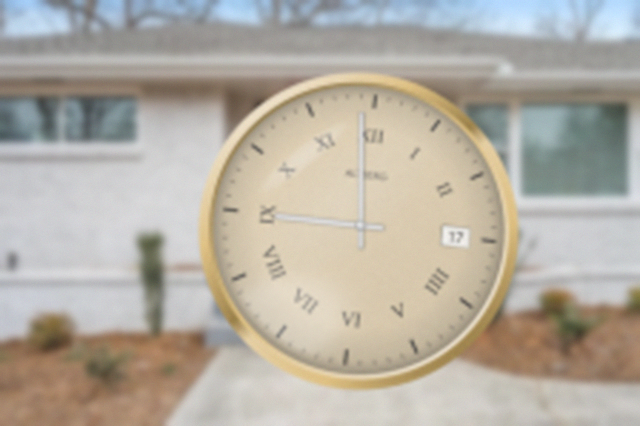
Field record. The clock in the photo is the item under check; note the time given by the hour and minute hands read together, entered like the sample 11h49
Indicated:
8h59
